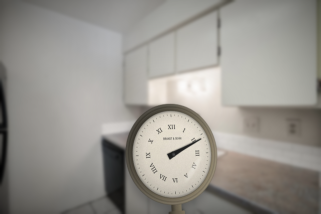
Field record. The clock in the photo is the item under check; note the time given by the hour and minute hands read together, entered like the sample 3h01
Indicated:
2h11
